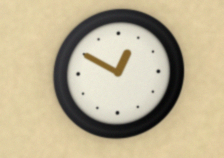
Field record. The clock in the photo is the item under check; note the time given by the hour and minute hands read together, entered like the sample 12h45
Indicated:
12h50
